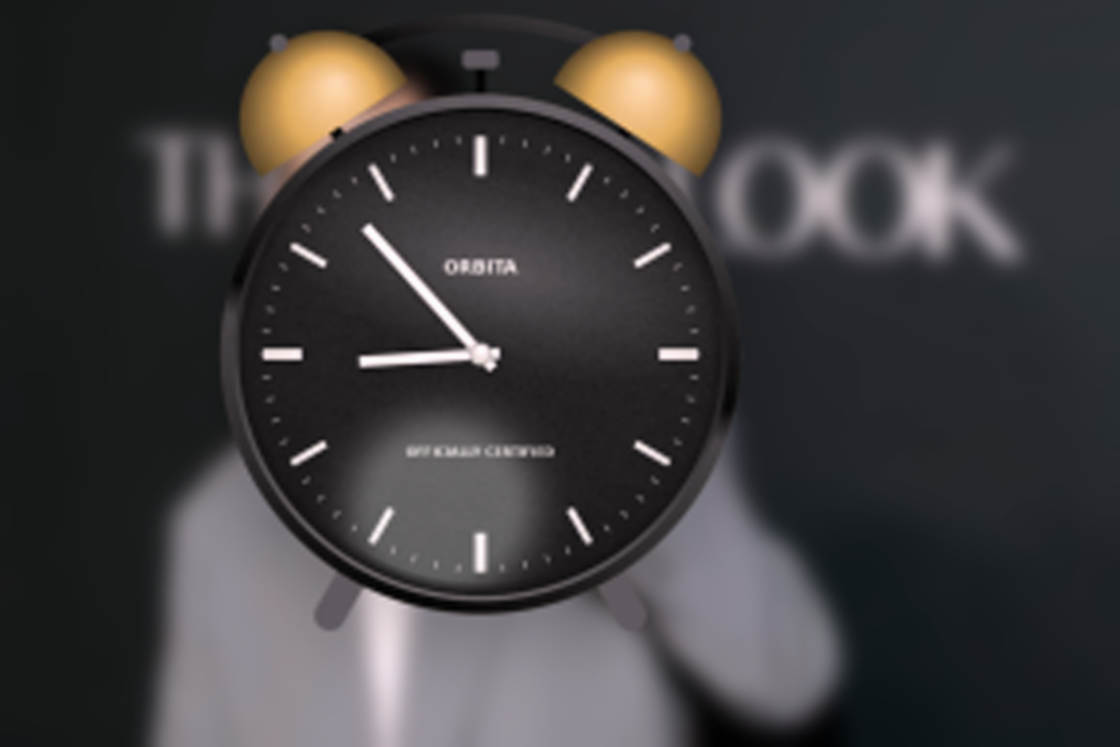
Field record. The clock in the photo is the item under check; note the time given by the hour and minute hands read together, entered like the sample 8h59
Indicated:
8h53
